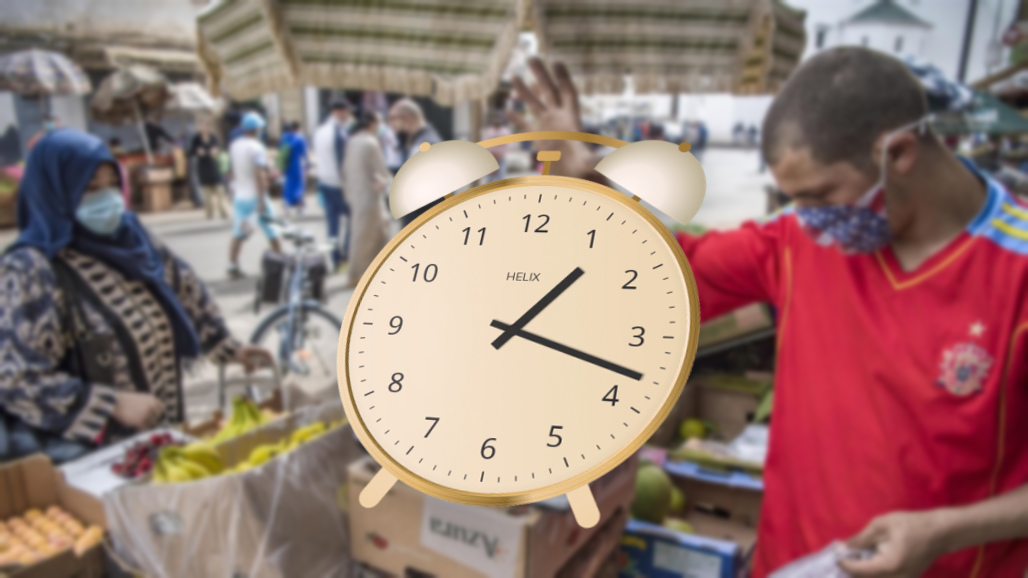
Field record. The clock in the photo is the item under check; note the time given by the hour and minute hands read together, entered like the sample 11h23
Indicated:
1h18
